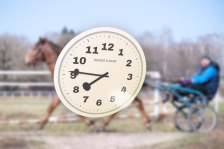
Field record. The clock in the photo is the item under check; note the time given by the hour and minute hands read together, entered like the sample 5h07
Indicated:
7h46
